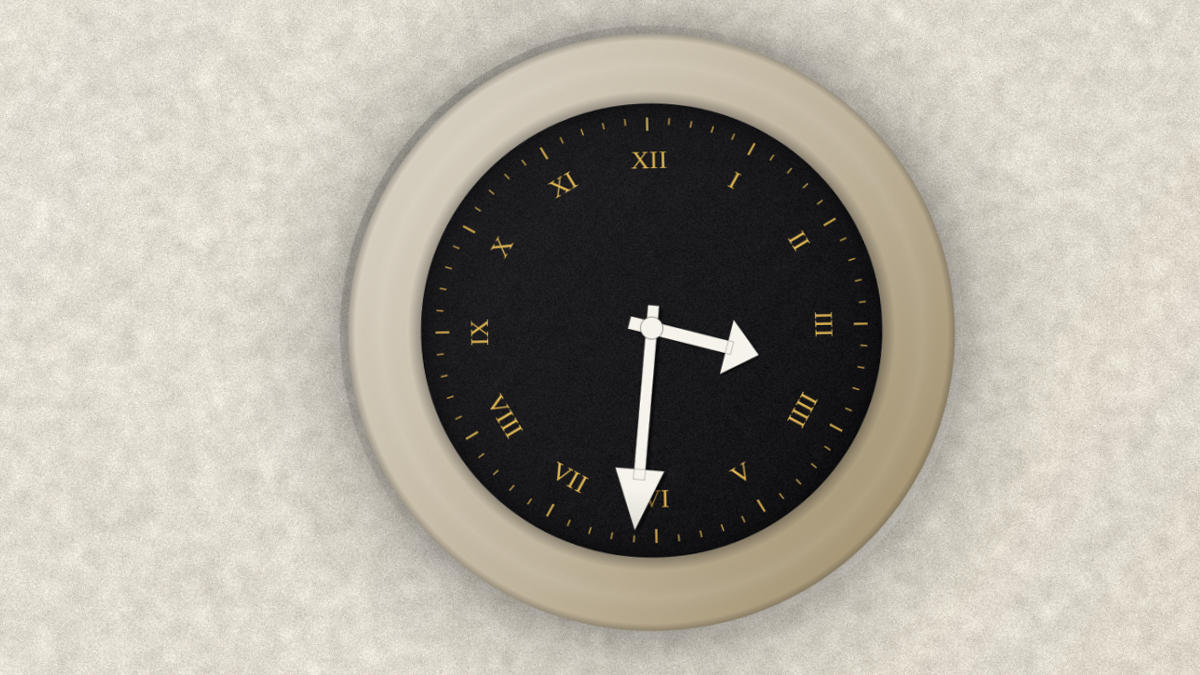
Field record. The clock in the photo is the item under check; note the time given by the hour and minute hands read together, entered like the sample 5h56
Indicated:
3h31
